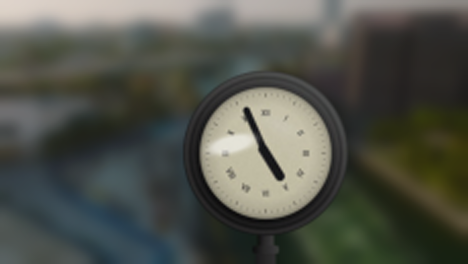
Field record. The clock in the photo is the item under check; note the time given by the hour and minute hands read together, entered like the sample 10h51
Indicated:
4h56
